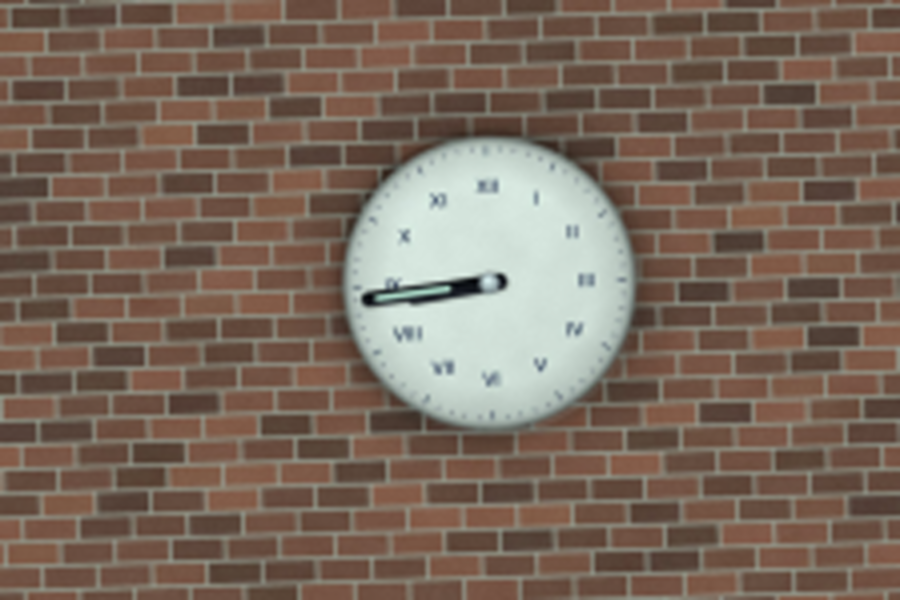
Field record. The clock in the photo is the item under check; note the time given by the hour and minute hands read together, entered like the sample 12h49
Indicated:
8h44
